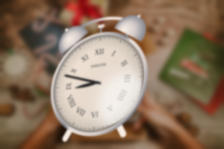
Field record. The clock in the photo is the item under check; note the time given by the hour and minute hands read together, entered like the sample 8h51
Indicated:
8h48
